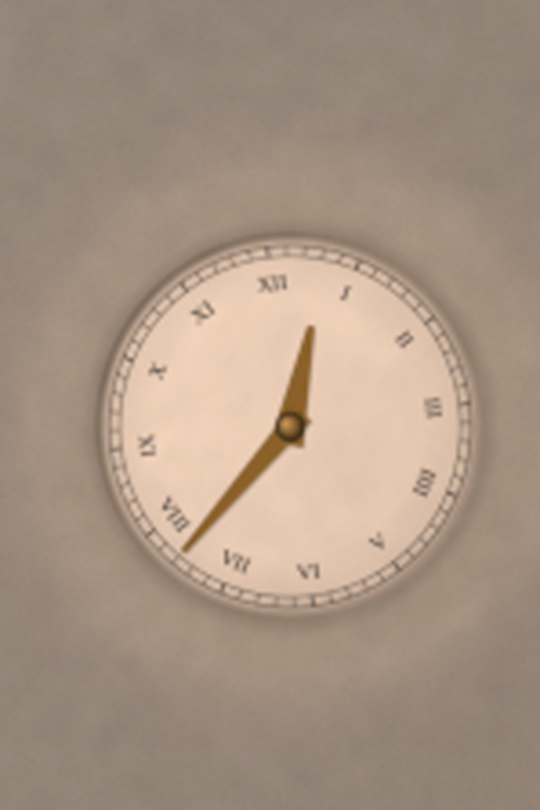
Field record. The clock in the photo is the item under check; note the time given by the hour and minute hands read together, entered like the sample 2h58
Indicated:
12h38
